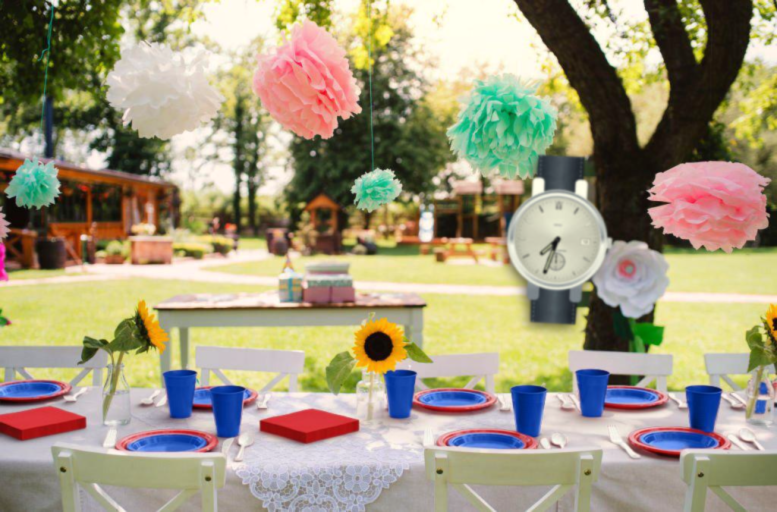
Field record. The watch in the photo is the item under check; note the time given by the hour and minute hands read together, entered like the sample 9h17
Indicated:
7h33
